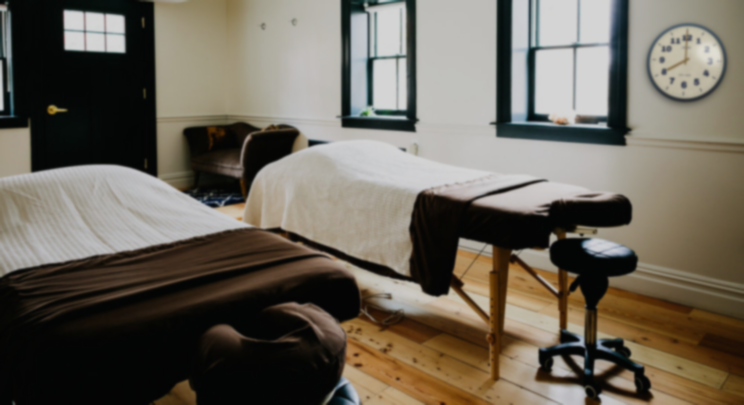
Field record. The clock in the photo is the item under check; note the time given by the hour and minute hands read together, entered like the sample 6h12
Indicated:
8h00
